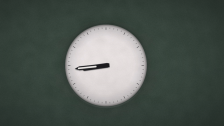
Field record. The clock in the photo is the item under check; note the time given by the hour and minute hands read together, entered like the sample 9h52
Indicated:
8h44
